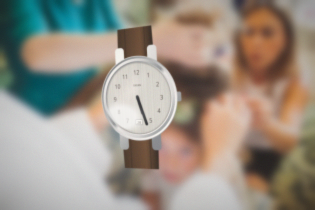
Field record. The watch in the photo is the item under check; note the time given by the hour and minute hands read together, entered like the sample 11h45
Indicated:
5h27
